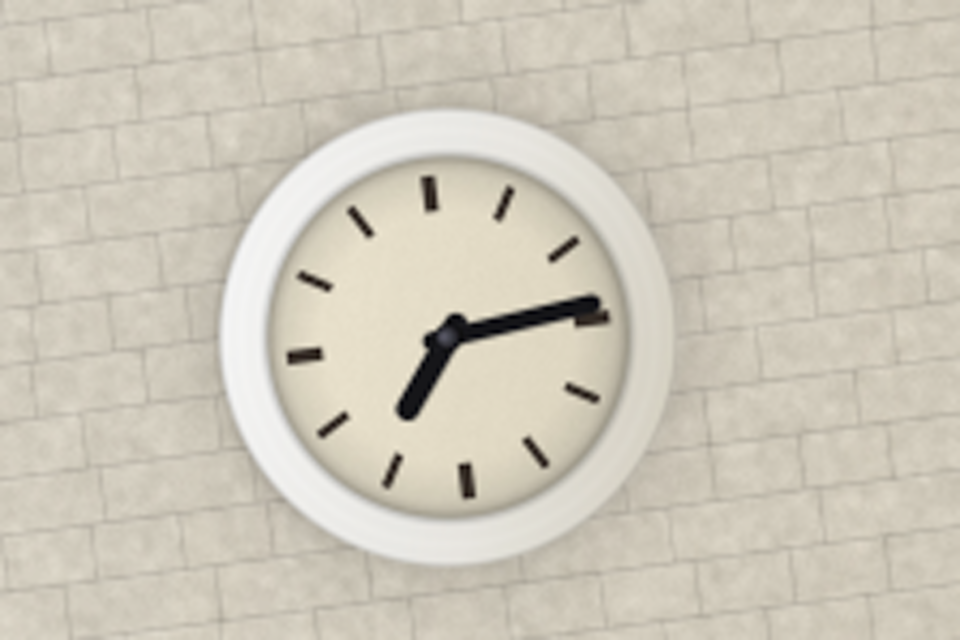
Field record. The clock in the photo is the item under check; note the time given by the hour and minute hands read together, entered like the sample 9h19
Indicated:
7h14
